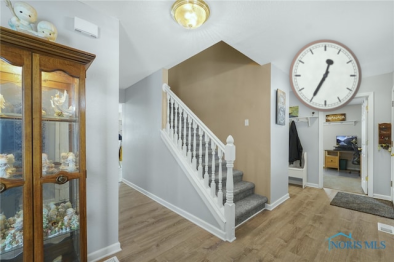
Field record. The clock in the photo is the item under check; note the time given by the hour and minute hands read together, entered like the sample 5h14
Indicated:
12h35
